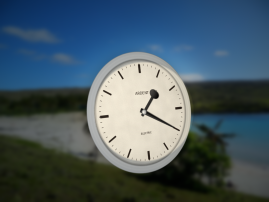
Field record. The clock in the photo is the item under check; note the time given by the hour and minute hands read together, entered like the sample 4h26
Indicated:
1h20
